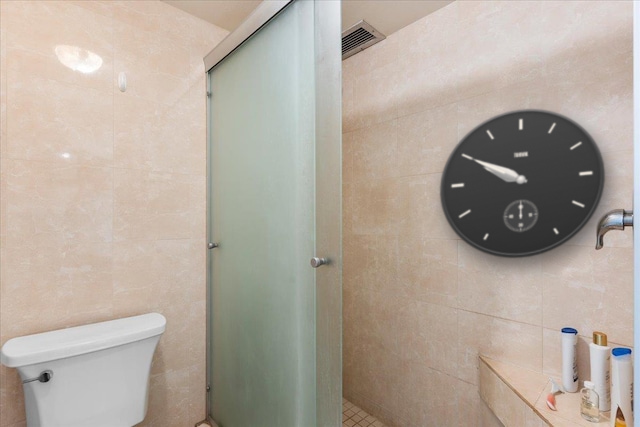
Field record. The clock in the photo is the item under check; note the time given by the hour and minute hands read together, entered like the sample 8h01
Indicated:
9h50
